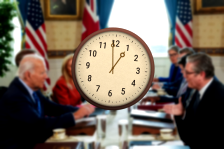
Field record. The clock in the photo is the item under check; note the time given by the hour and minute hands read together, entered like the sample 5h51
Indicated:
12h59
